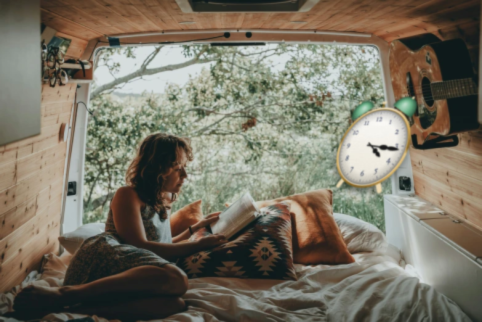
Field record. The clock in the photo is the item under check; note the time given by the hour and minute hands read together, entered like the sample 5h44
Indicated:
4h16
